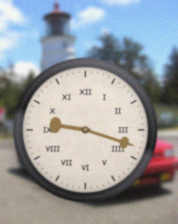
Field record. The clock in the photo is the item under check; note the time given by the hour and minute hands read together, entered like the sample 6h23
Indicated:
9h18
